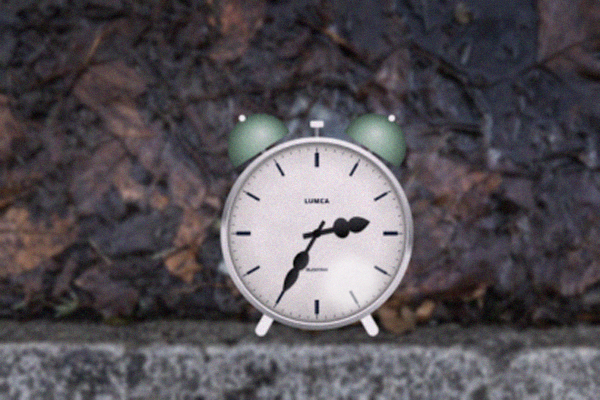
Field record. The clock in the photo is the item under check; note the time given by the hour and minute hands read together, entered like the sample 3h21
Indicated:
2h35
